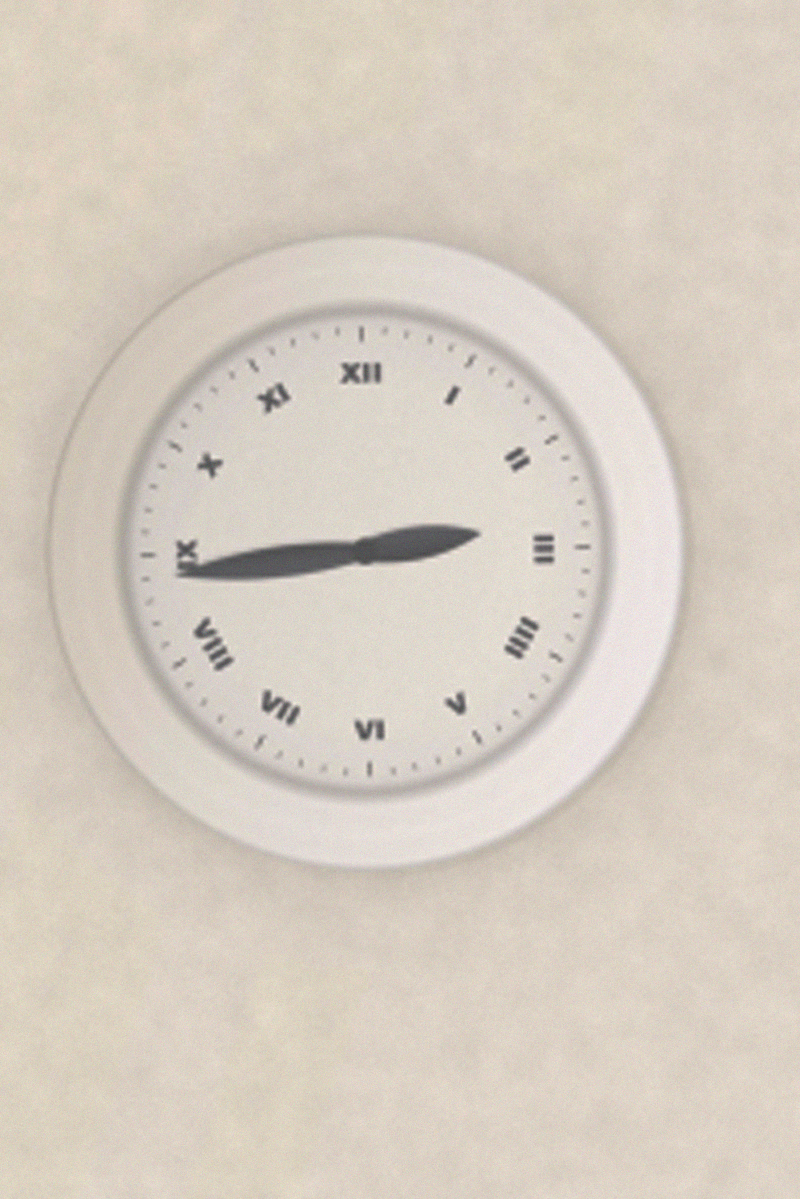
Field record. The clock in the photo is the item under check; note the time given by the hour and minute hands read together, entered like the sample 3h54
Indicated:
2h44
